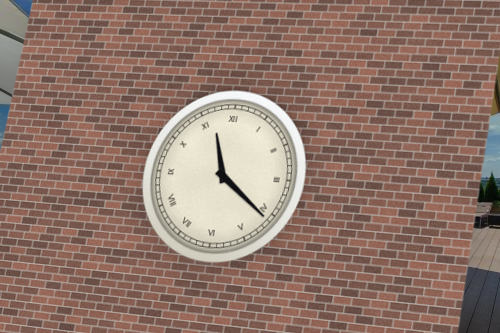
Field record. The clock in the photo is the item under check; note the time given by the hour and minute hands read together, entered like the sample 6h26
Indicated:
11h21
